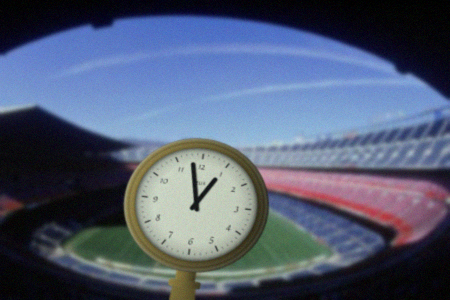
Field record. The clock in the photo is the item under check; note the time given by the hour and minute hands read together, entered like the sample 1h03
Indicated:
12h58
